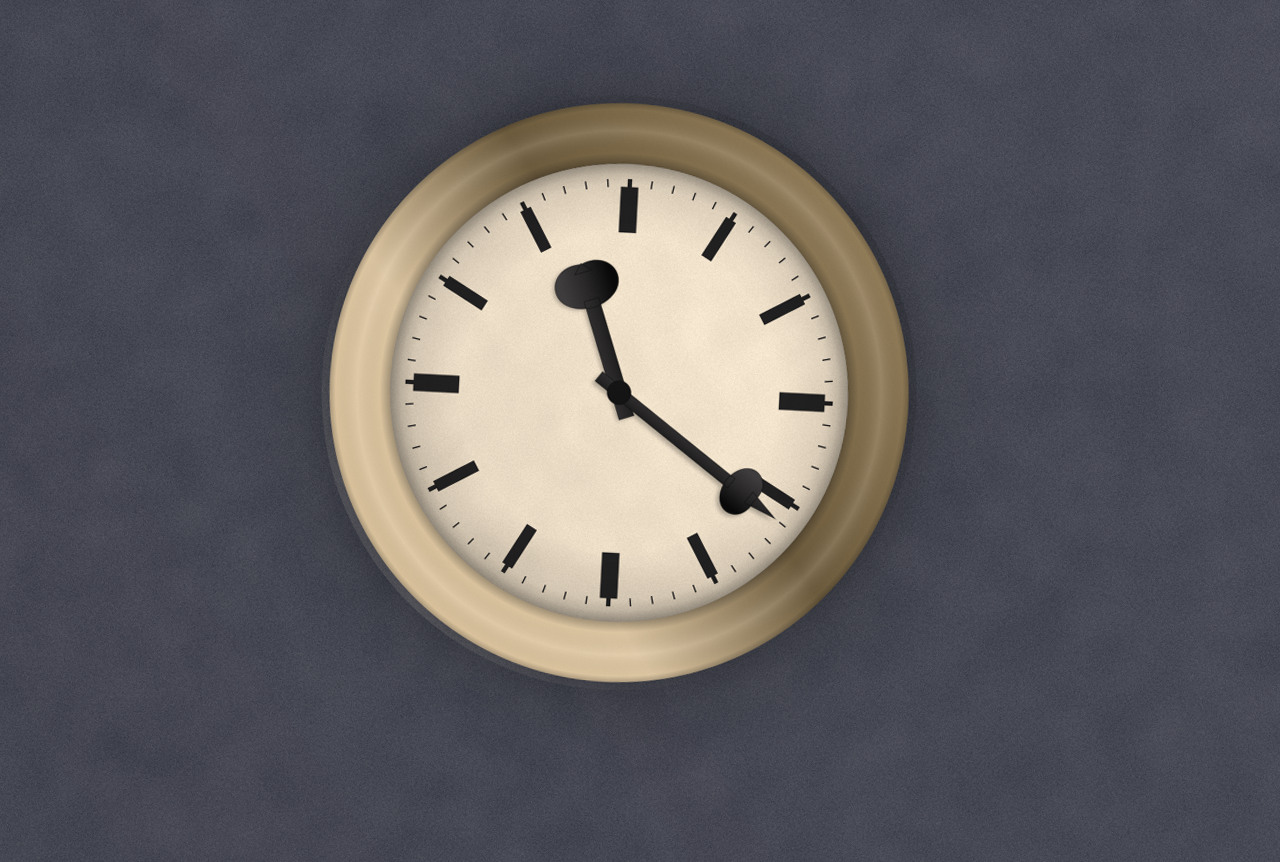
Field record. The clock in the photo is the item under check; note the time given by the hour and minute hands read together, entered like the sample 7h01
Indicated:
11h21
